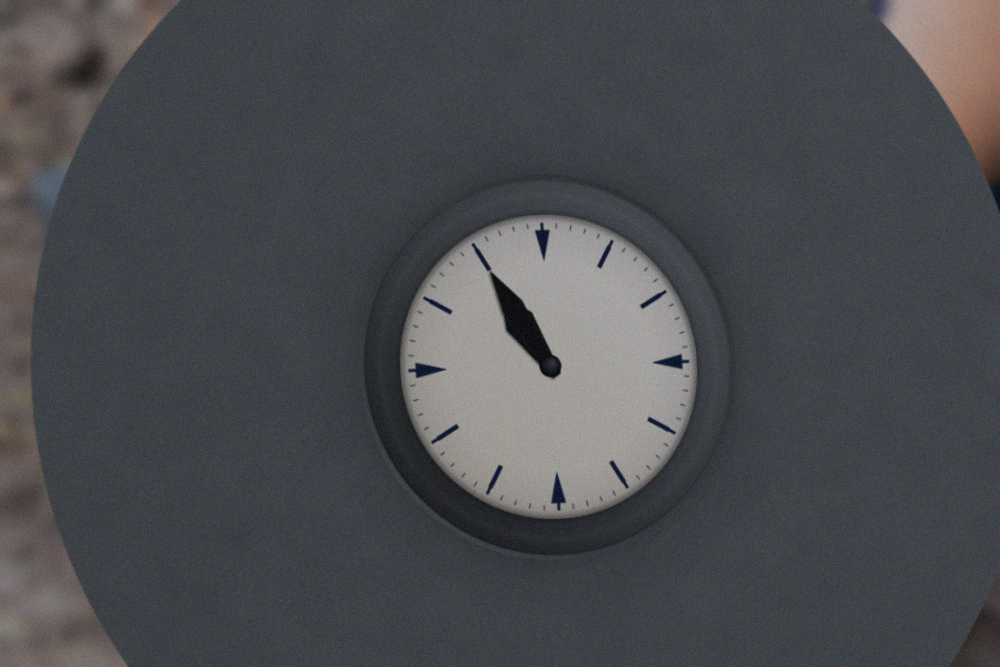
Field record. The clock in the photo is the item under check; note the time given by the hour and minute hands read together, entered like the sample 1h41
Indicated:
10h55
